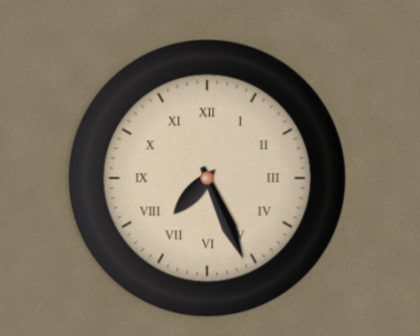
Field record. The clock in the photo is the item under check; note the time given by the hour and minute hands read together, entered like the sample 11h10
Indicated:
7h26
